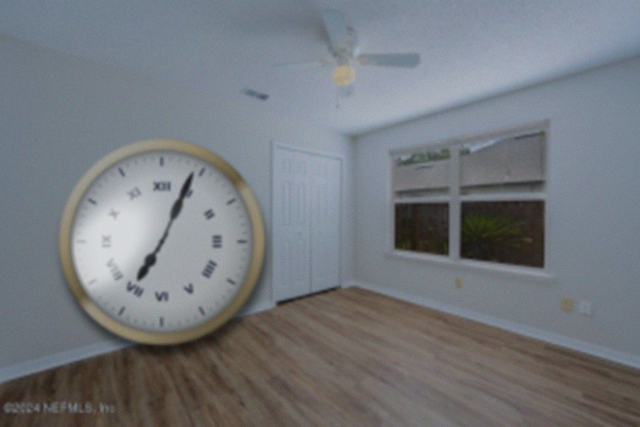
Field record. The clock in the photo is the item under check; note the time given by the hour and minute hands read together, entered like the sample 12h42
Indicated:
7h04
